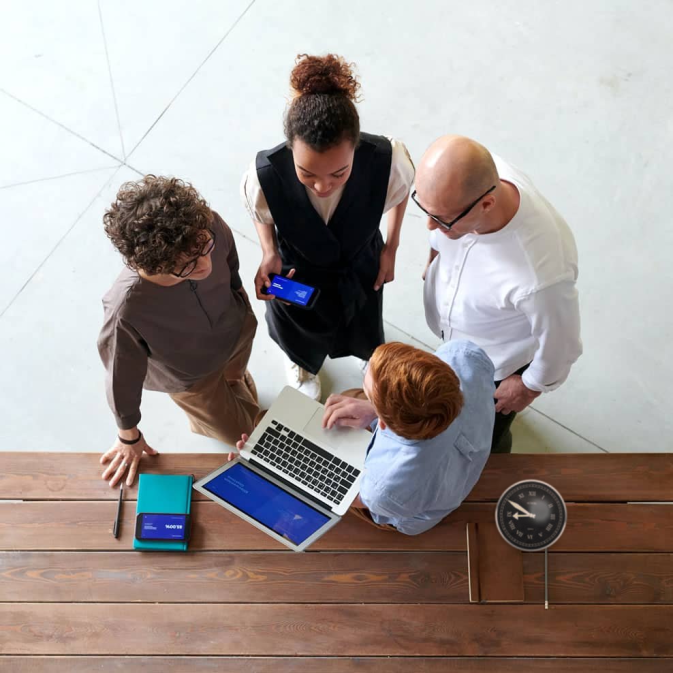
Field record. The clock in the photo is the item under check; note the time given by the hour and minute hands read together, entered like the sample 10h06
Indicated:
8h50
